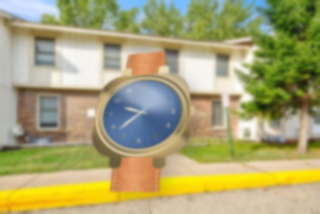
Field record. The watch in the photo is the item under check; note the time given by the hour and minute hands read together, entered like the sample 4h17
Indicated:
9h38
